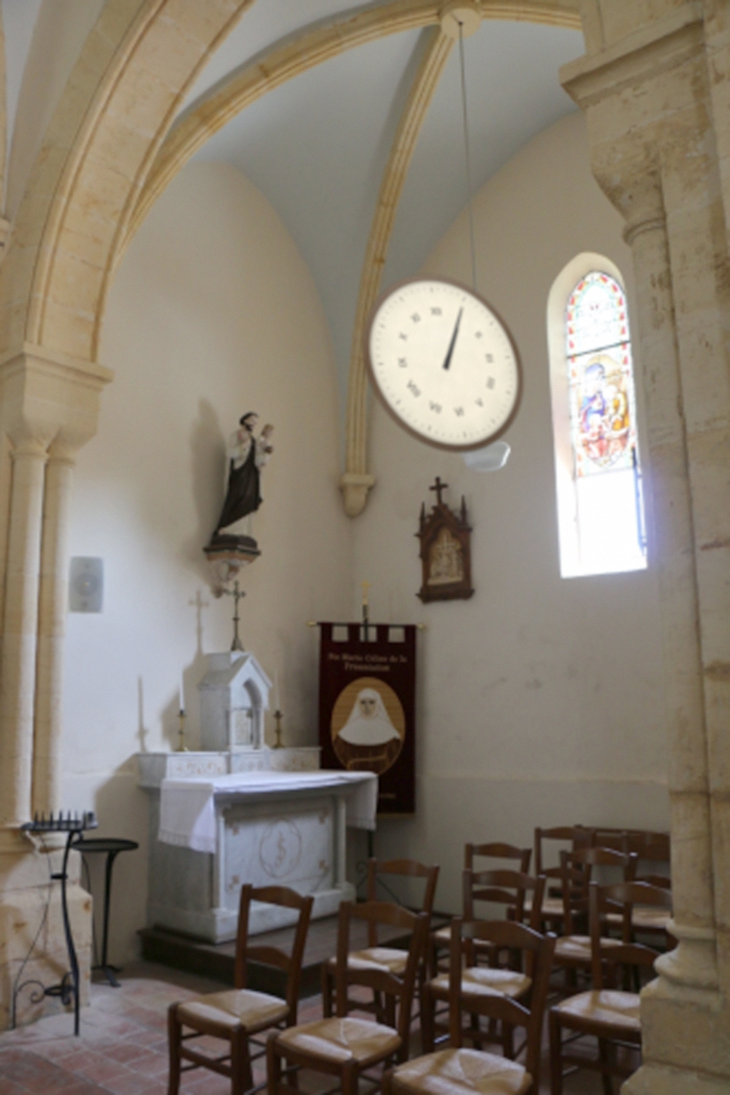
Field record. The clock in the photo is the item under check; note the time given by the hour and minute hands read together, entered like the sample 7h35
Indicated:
1h05
